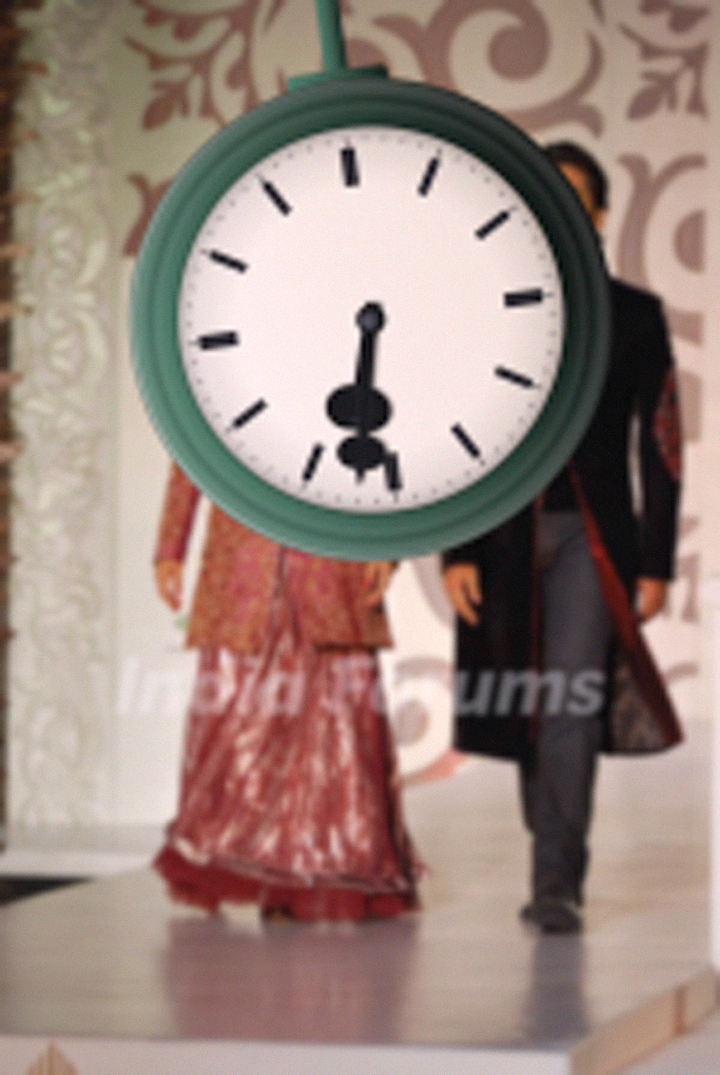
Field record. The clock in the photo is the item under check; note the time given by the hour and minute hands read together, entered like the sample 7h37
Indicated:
6h32
